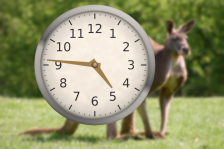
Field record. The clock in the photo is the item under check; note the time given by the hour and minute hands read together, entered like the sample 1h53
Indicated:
4h46
